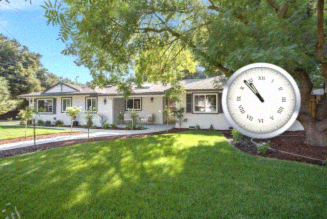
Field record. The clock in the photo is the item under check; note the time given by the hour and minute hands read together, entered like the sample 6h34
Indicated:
10h53
